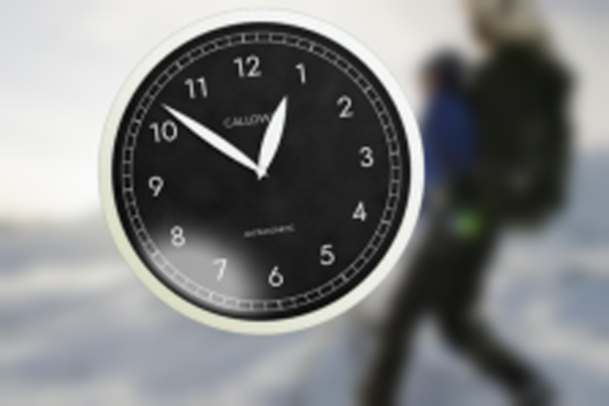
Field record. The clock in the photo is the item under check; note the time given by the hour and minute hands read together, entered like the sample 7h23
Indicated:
12h52
